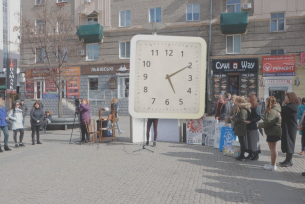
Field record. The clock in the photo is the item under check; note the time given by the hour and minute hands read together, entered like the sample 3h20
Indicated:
5h10
